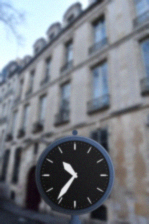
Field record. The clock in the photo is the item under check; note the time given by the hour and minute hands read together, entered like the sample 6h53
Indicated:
10h36
